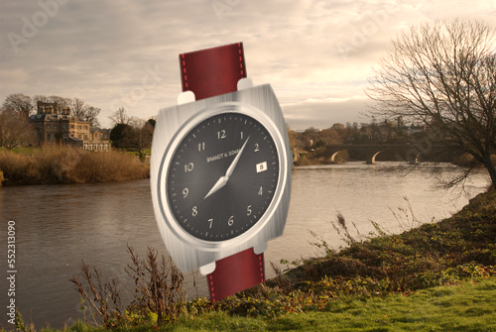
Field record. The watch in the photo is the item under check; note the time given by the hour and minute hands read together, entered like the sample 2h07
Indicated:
8h07
